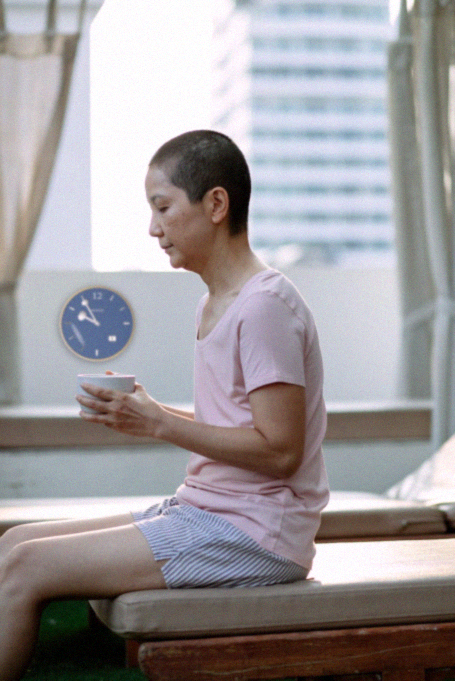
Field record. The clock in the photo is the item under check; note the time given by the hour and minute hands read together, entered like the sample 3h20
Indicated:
9h55
